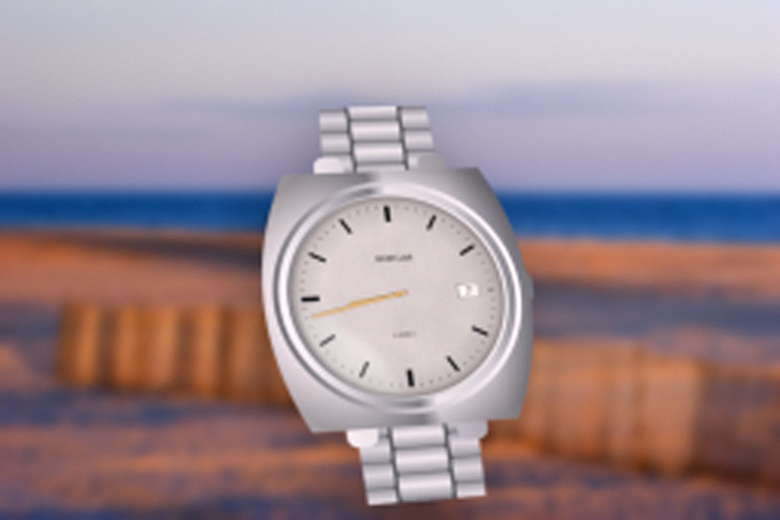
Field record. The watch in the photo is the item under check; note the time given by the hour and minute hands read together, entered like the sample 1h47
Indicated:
8h43
